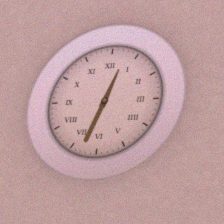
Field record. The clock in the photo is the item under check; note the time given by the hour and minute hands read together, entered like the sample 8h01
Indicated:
12h33
